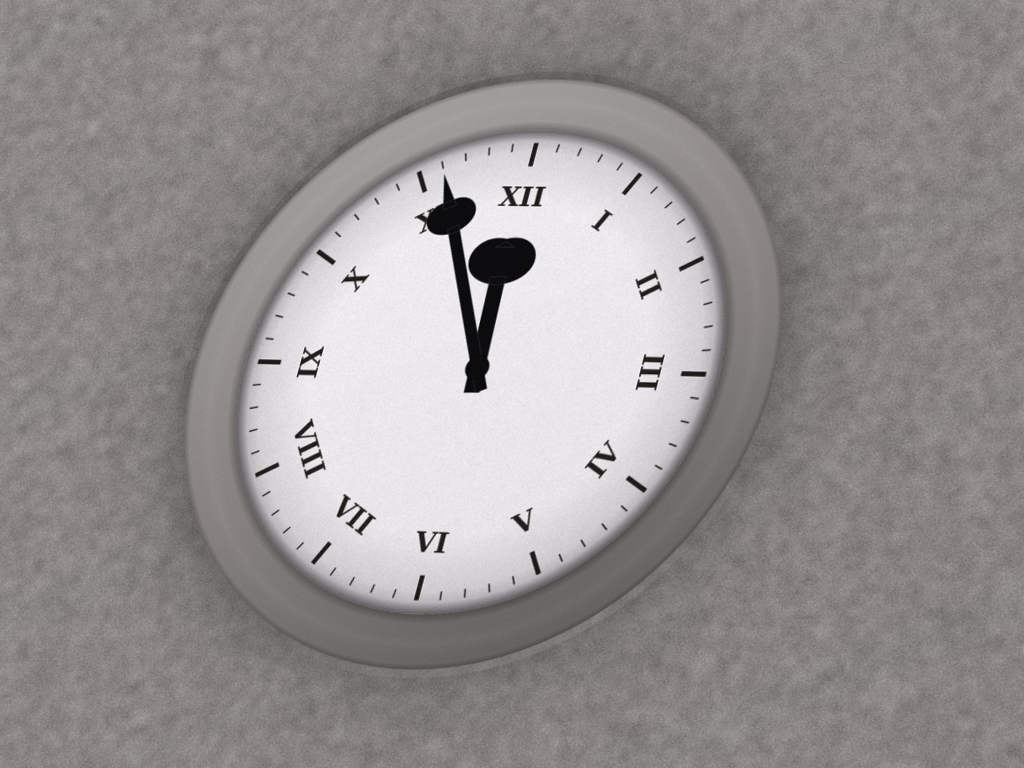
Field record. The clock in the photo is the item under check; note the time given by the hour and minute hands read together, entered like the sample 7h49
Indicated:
11h56
